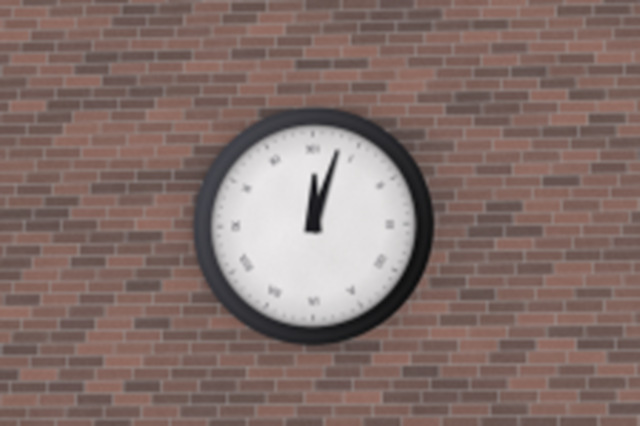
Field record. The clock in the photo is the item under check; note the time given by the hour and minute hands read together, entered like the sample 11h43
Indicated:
12h03
